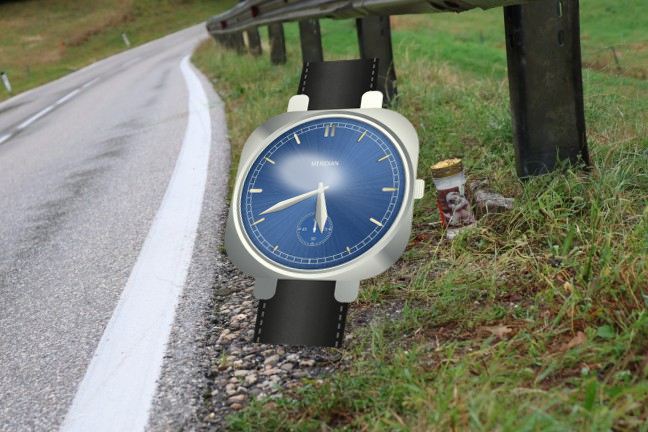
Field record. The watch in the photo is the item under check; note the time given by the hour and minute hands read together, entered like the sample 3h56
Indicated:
5h41
